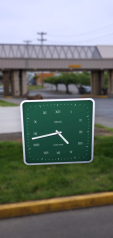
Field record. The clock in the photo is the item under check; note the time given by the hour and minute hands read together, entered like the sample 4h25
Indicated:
4h43
